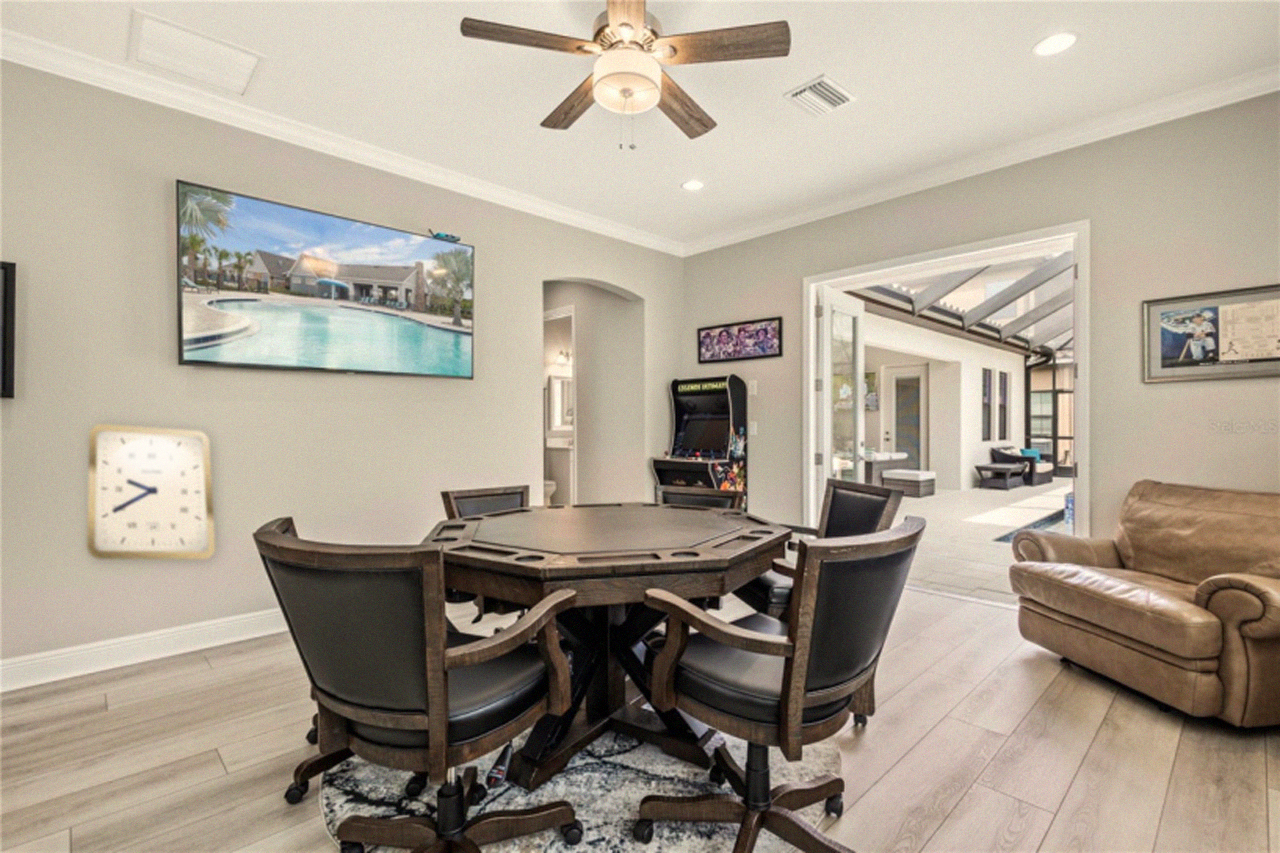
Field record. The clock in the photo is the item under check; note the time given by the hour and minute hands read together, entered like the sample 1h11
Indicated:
9h40
